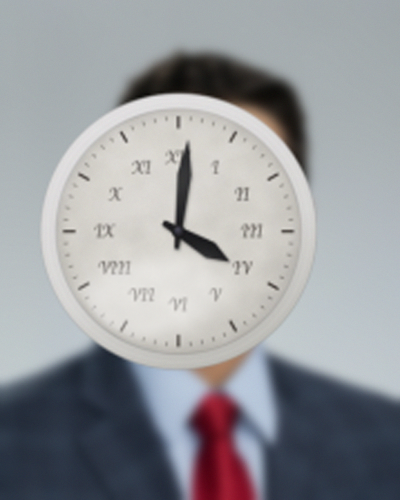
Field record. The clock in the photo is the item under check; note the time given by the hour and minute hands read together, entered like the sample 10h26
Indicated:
4h01
